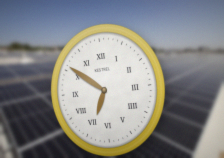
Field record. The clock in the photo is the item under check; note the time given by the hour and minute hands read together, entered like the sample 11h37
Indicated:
6h51
